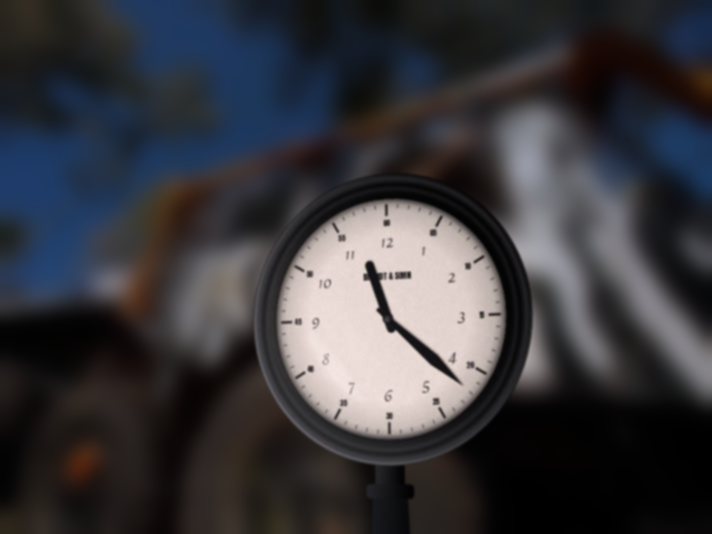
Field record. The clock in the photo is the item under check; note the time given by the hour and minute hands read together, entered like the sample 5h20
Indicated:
11h22
